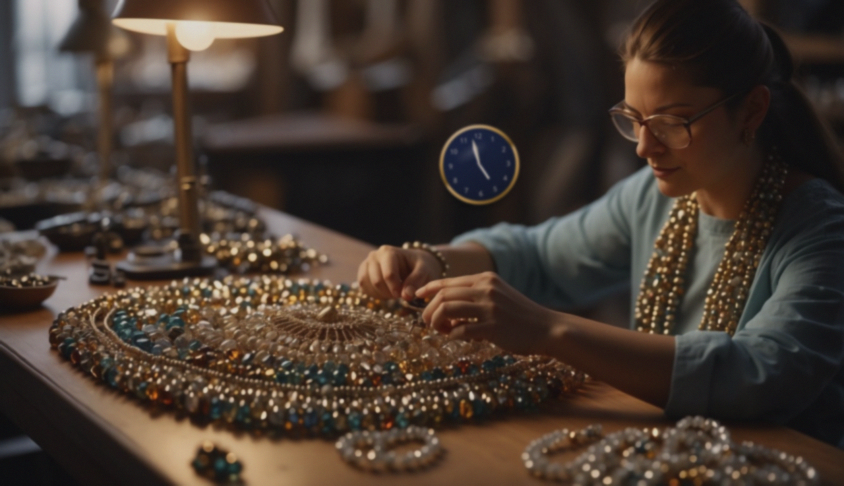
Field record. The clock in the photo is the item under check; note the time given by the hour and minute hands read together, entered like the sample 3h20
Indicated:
4h58
